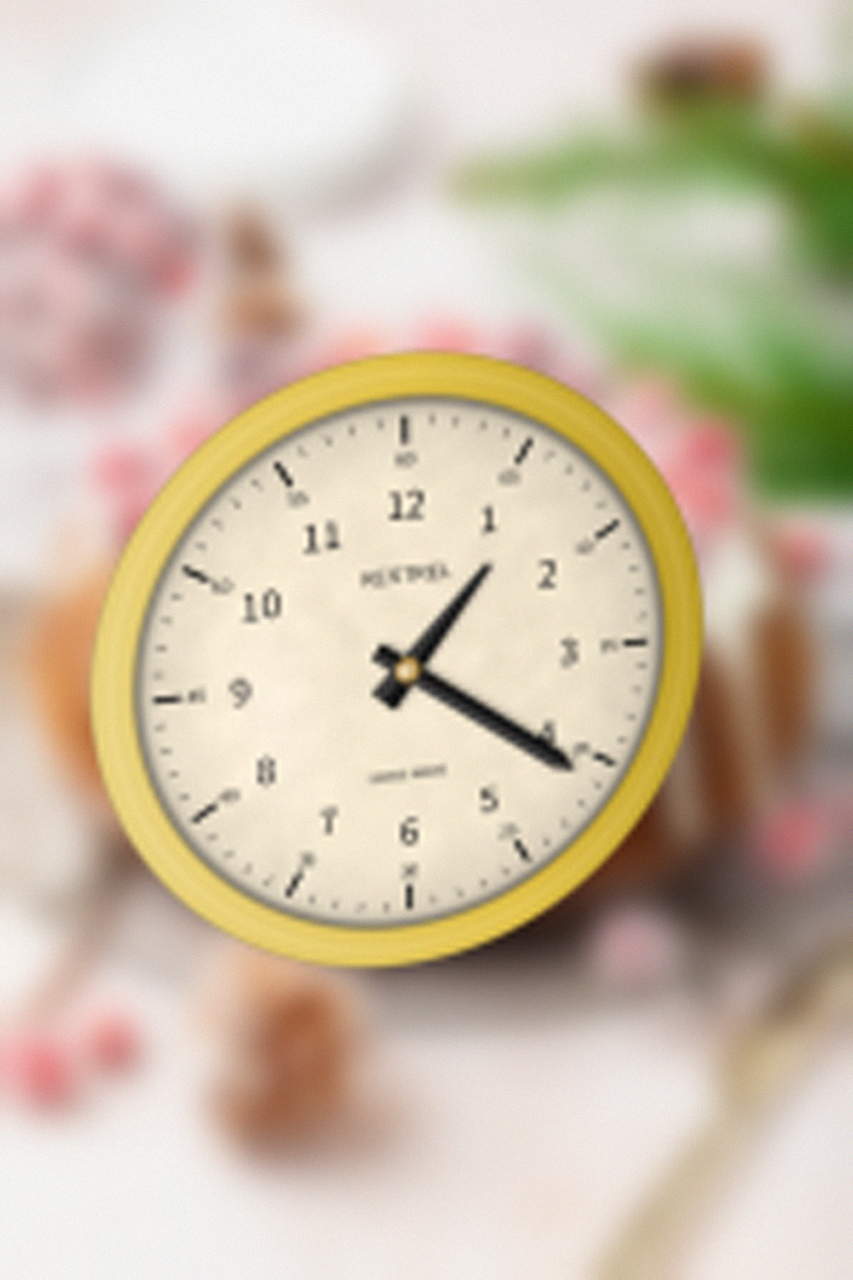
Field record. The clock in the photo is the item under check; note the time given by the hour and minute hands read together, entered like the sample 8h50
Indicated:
1h21
